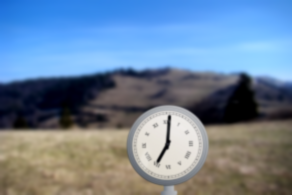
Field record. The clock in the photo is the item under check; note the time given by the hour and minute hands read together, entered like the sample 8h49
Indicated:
7h01
